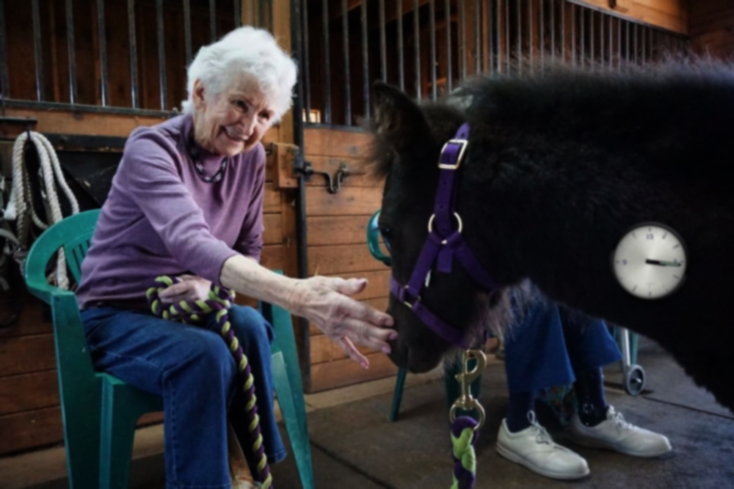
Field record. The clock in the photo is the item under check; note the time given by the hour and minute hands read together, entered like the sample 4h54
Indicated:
3h16
